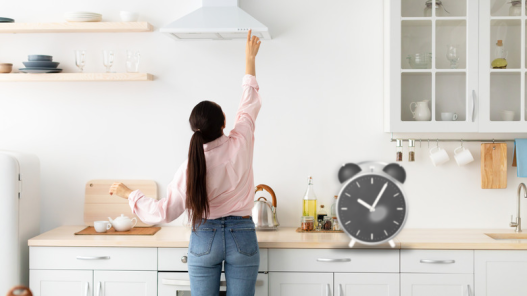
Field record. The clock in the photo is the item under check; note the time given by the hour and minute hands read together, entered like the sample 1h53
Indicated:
10h05
